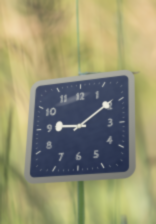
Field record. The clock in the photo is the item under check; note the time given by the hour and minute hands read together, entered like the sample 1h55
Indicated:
9h09
